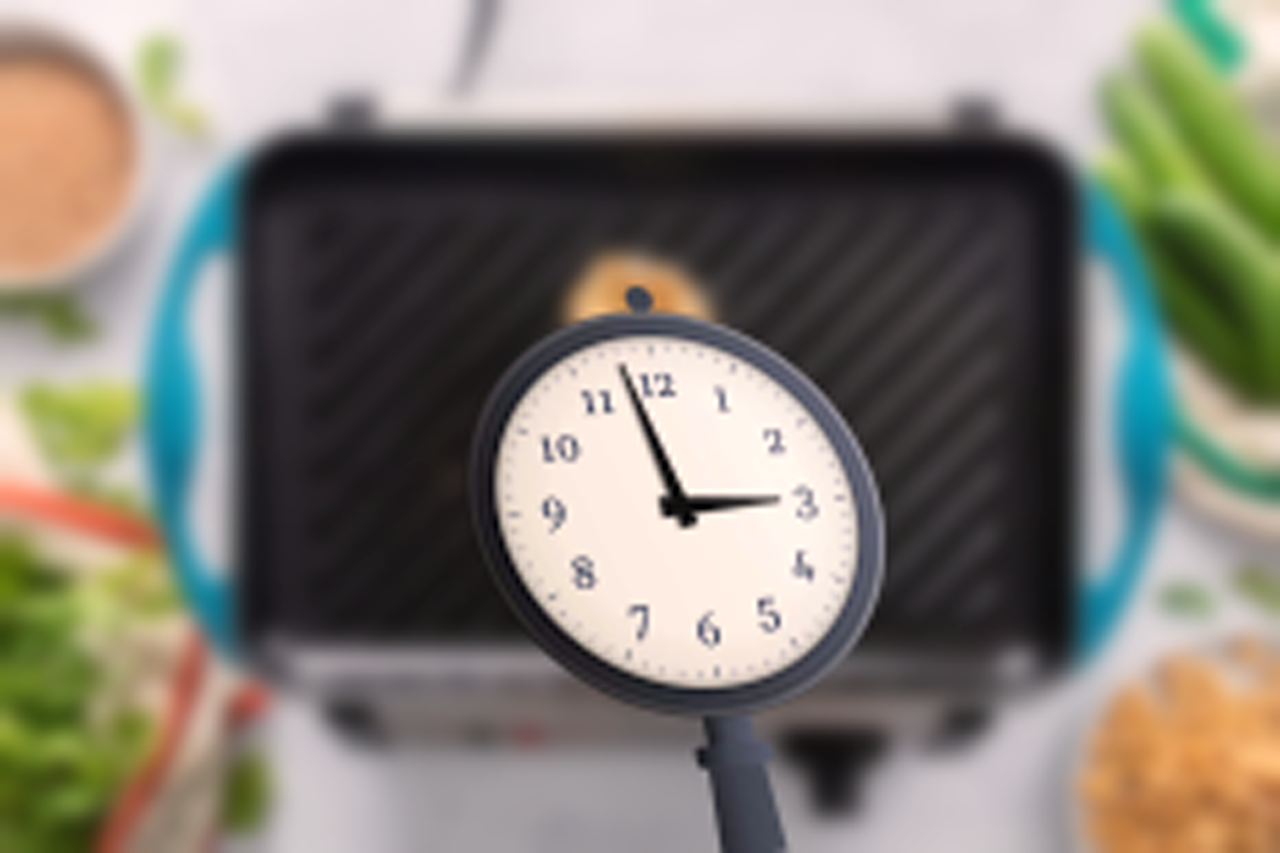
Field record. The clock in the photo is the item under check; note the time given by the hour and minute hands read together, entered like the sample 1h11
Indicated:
2h58
